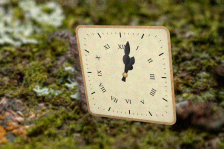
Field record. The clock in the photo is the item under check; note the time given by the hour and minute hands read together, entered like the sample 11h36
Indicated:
1h02
